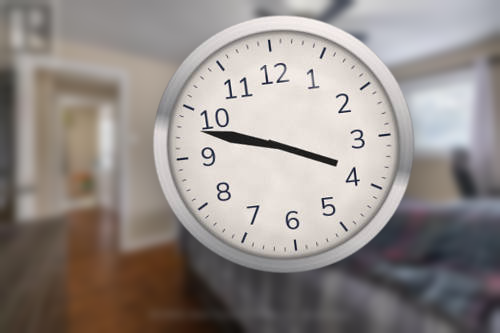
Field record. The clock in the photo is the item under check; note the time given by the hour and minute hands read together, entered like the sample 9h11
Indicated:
3h48
